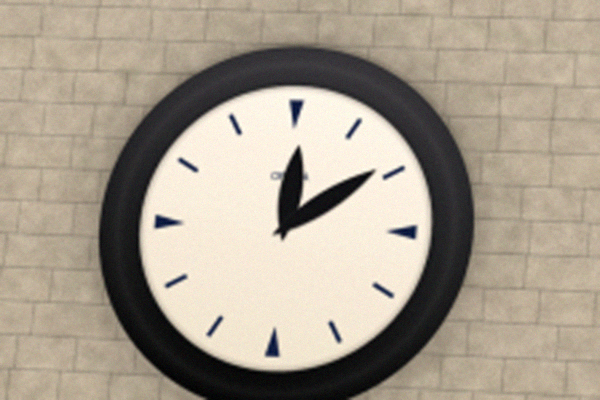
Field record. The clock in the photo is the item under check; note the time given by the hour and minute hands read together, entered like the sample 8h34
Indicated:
12h09
